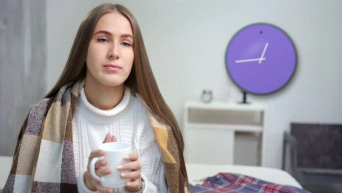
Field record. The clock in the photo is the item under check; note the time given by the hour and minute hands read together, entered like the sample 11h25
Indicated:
12h44
